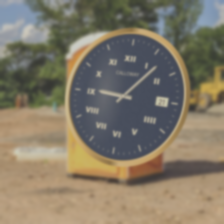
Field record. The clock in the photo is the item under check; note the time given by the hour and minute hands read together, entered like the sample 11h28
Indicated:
9h07
